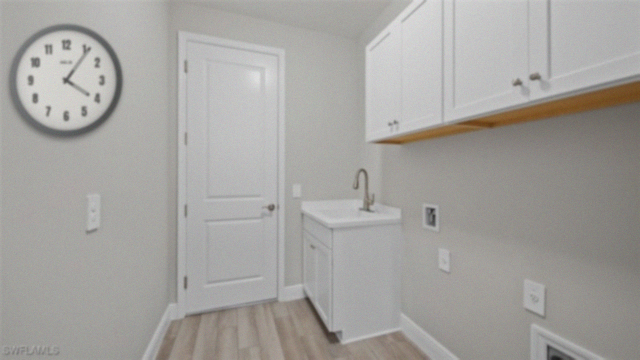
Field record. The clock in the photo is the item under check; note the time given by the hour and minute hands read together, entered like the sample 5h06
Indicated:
4h06
